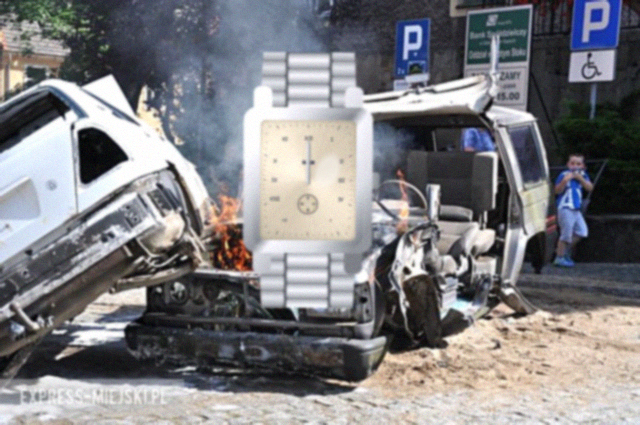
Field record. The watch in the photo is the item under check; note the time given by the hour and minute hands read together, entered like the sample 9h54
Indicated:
12h00
